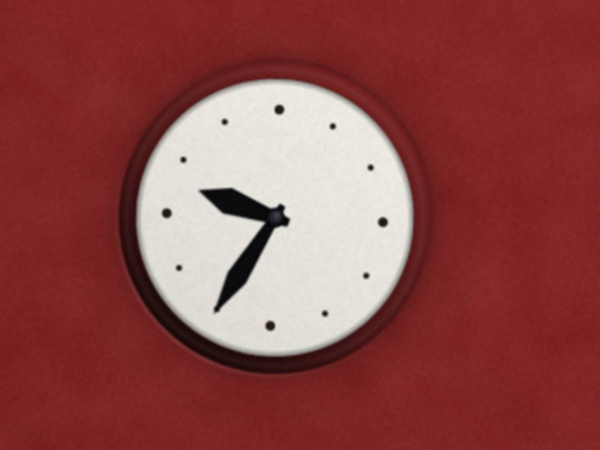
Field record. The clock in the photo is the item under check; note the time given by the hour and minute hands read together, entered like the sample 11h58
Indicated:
9h35
